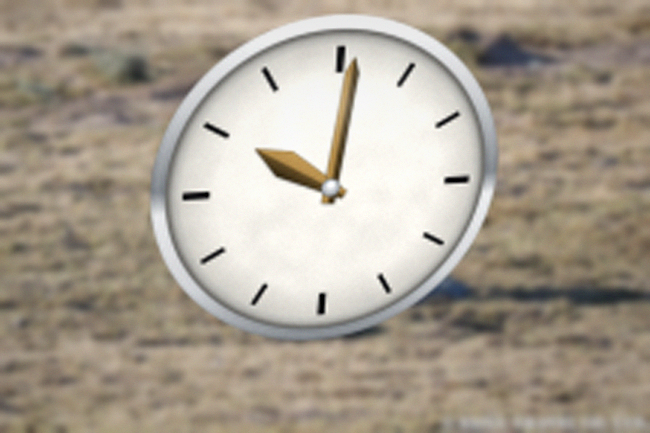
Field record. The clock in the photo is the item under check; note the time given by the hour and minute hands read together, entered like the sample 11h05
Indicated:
10h01
